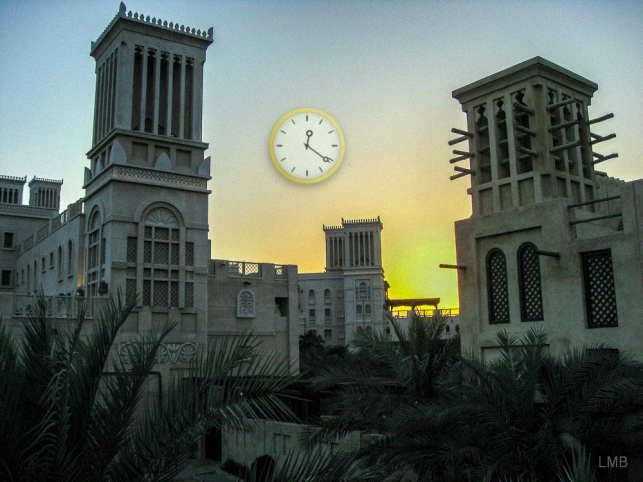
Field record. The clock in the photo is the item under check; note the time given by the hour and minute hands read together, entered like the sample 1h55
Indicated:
12h21
